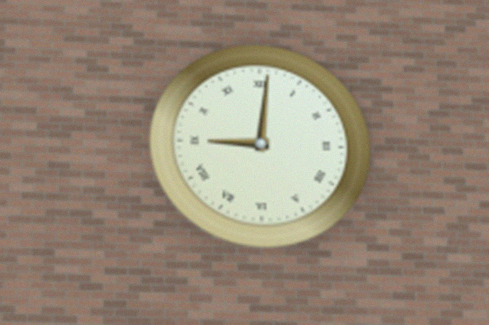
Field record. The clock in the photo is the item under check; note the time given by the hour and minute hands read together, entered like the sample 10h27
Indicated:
9h01
